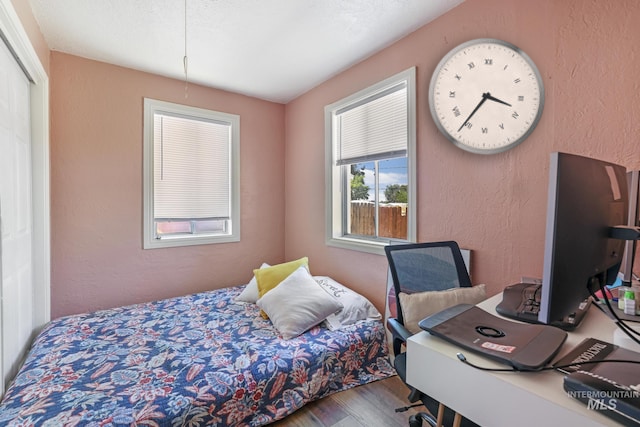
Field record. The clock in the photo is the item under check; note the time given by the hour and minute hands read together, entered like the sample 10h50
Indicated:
3h36
